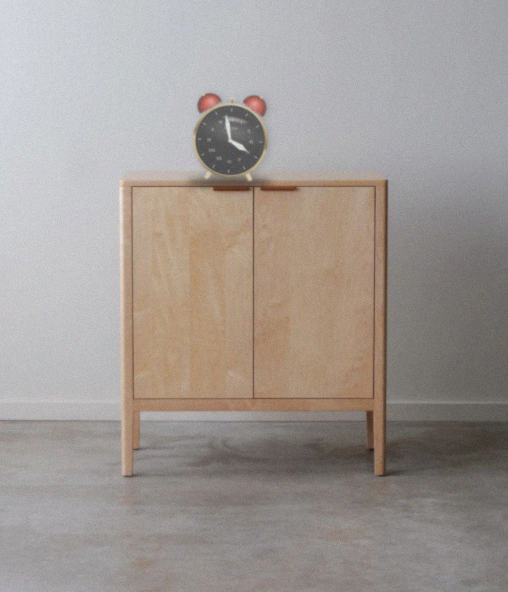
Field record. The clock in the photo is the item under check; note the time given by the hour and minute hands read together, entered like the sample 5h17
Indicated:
3h58
